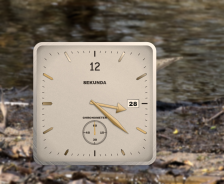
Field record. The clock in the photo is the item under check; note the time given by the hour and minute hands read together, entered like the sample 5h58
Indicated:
3h22
